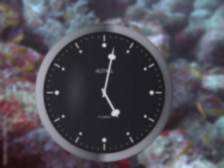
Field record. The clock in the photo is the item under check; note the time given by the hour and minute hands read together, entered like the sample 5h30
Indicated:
5h02
